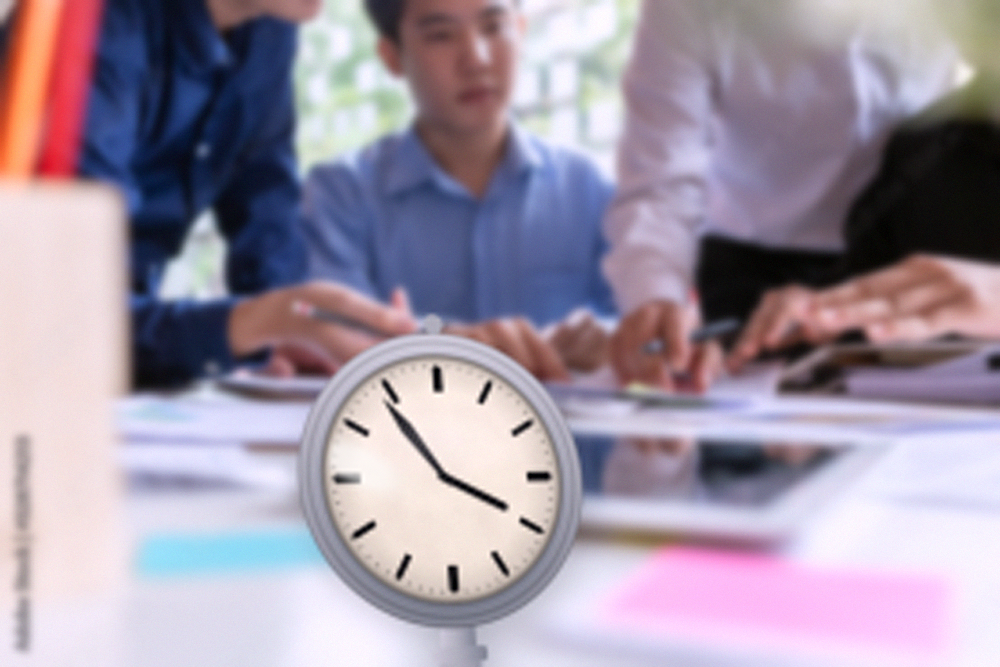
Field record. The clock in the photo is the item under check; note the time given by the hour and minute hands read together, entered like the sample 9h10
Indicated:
3h54
